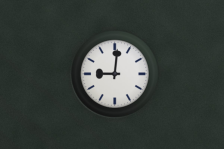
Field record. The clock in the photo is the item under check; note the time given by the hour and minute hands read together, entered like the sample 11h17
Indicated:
9h01
